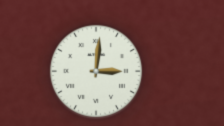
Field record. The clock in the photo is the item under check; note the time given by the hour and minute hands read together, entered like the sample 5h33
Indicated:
3h01
